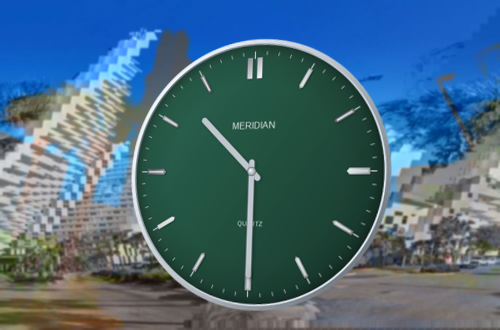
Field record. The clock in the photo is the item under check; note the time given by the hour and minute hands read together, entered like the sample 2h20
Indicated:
10h30
